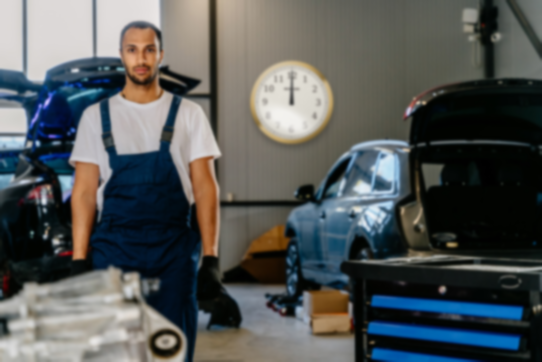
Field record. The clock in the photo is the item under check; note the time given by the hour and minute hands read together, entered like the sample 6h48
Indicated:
12h00
